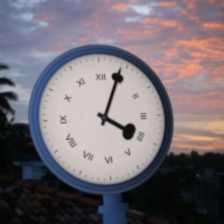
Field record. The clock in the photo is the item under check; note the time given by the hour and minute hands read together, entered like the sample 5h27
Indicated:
4h04
